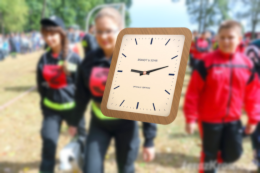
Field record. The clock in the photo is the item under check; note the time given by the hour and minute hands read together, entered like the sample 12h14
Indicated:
9h12
